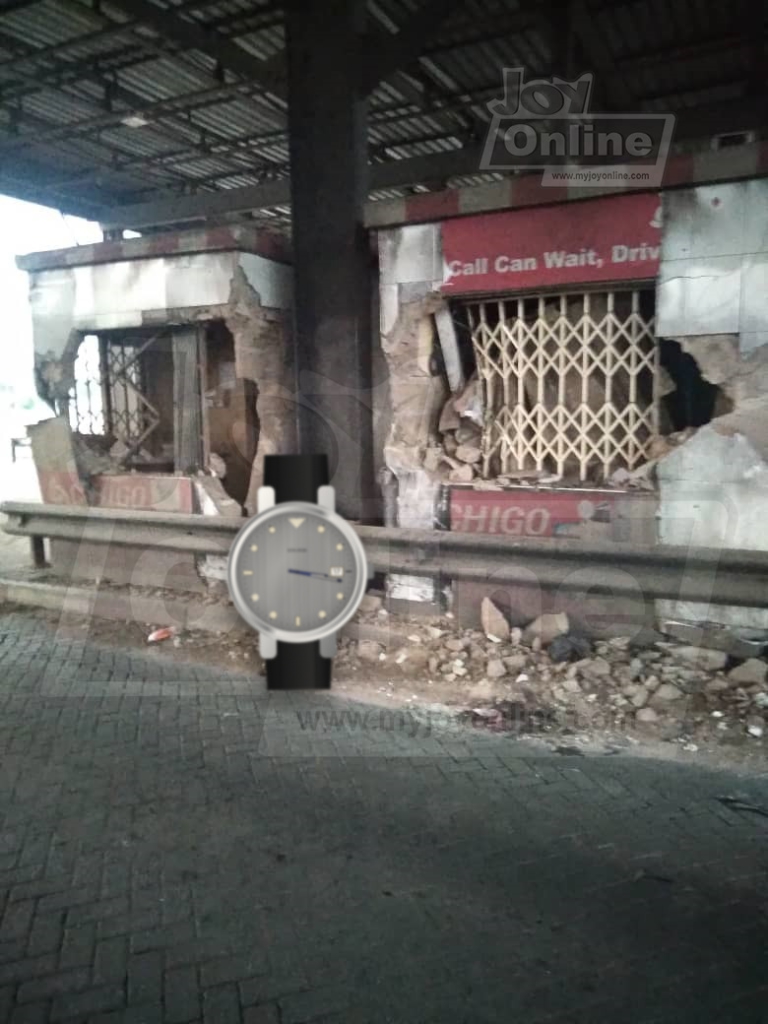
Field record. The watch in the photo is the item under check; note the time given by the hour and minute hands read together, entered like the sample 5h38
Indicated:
3h17
